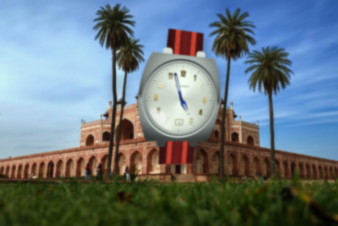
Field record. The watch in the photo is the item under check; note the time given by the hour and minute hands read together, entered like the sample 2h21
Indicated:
4h57
